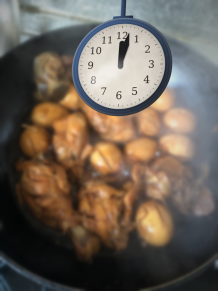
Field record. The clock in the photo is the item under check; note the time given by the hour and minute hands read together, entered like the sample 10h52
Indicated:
12h02
